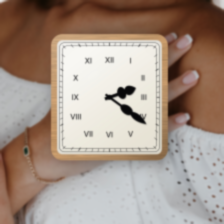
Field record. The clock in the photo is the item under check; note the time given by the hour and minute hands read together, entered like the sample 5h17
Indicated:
2h21
